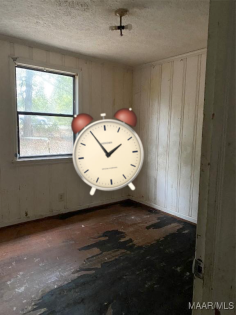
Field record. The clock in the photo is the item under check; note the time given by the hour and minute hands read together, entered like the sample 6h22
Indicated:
1h55
